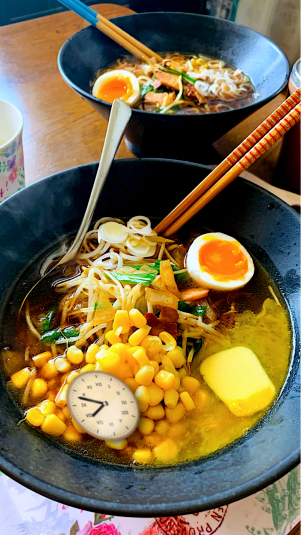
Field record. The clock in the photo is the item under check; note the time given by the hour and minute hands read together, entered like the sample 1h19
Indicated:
7h48
